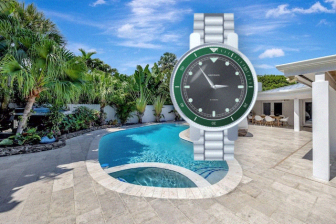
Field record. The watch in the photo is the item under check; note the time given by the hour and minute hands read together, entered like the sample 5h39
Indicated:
2h54
